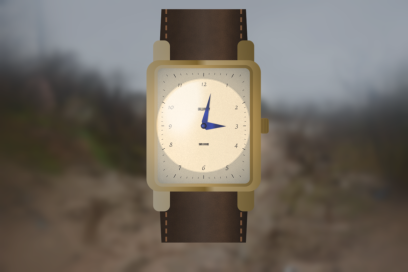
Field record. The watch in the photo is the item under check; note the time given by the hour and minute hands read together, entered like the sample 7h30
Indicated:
3h02
